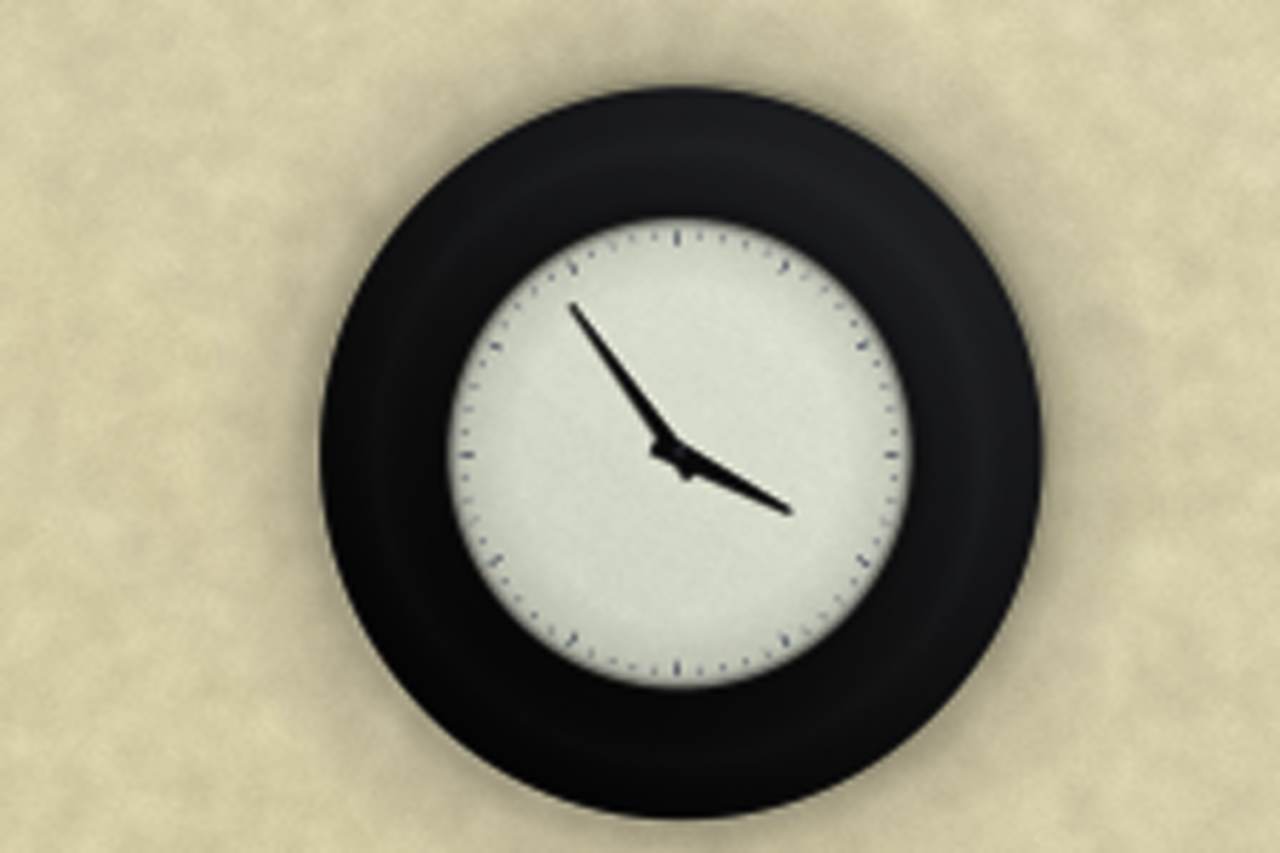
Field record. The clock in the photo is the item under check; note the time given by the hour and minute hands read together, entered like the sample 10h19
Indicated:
3h54
